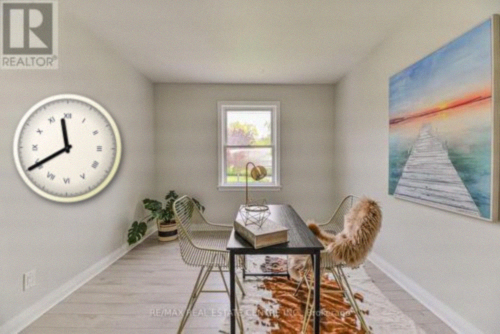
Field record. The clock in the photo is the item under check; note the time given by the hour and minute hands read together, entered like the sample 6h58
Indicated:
11h40
